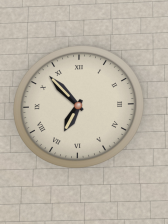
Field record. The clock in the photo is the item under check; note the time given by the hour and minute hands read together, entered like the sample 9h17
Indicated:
6h53
